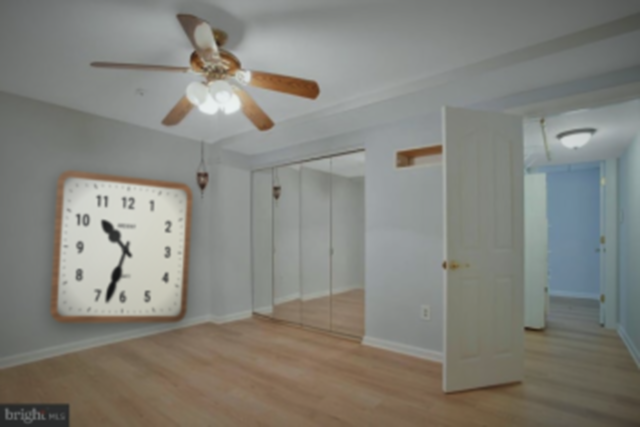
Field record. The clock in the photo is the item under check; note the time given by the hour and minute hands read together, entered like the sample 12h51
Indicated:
10h33
